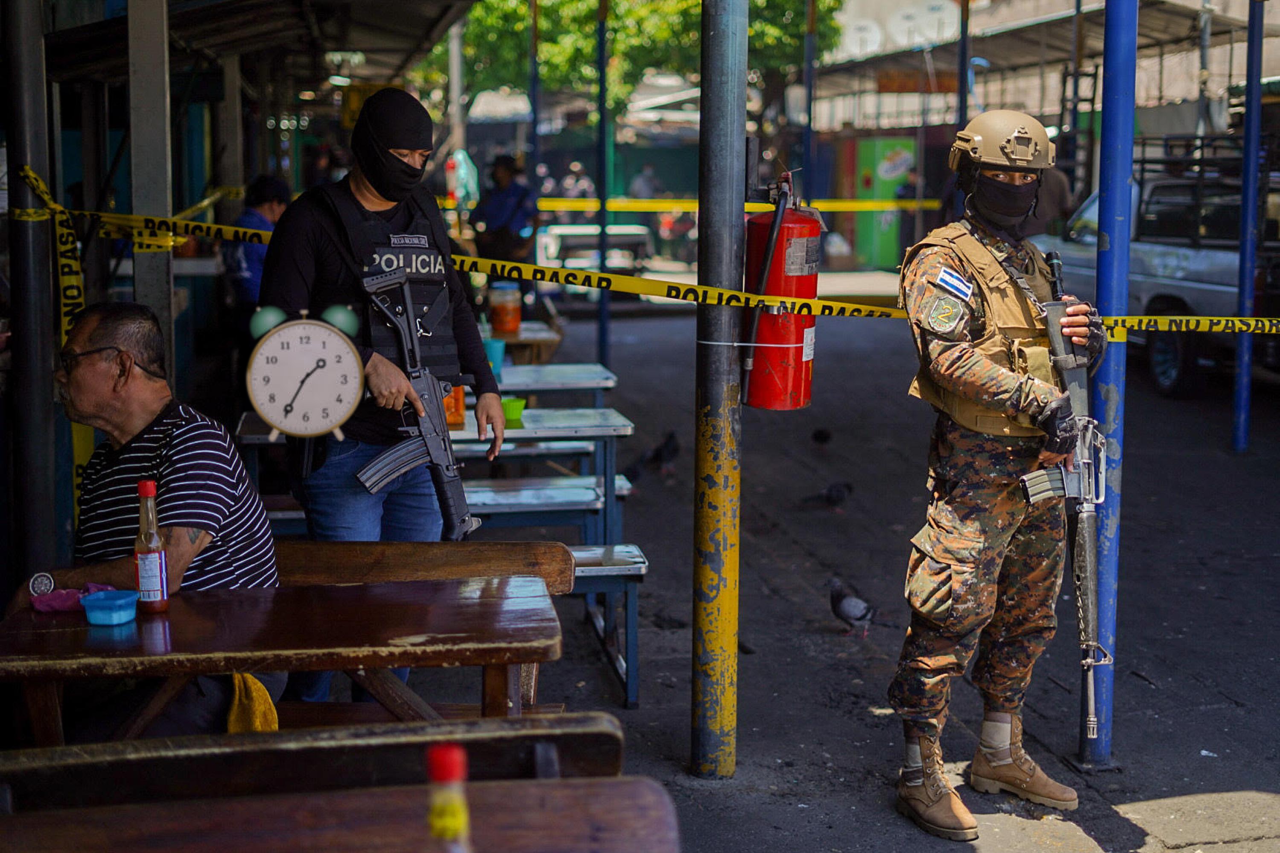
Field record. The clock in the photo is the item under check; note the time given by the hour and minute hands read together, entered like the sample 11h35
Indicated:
1h35
